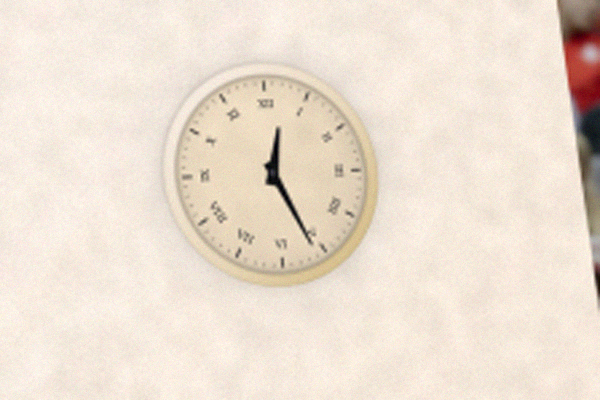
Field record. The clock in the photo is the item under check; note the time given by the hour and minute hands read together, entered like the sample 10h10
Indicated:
12h26
